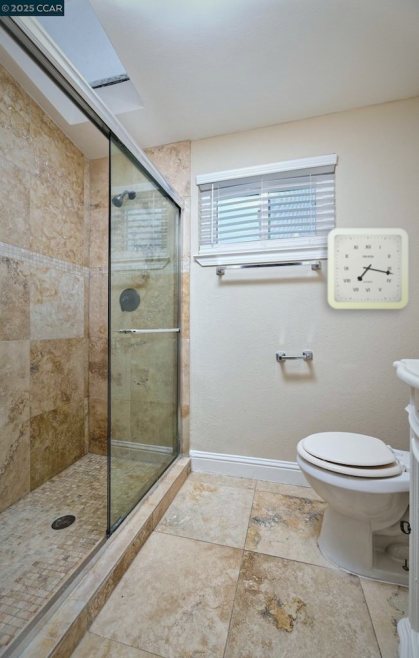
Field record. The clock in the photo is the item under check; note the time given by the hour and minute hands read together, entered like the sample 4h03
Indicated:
7h17
